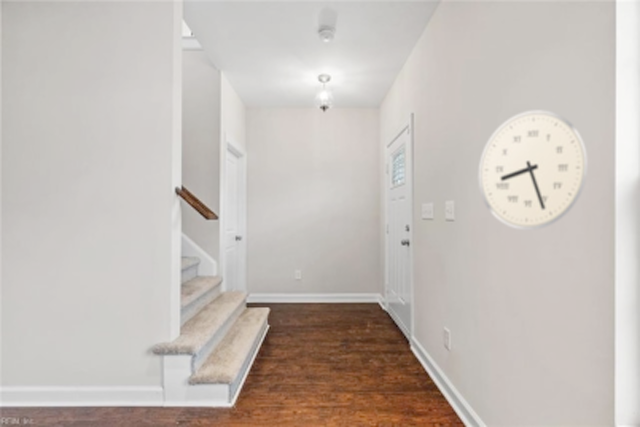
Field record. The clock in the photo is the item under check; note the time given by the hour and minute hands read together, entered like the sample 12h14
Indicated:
8h26
